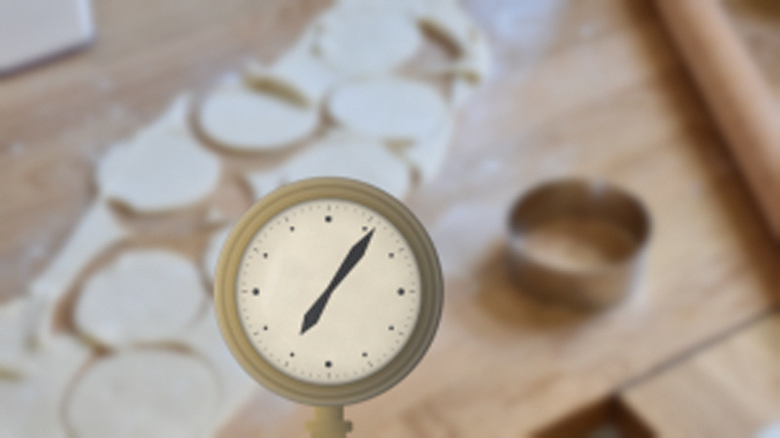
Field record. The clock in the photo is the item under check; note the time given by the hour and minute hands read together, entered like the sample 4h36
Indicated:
7h06
